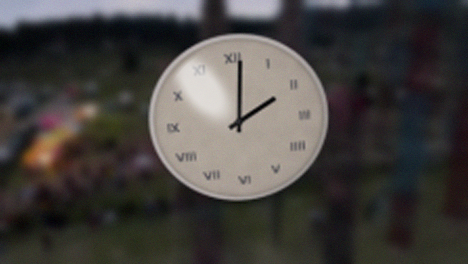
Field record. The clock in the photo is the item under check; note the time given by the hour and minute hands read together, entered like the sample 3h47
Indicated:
2h01
